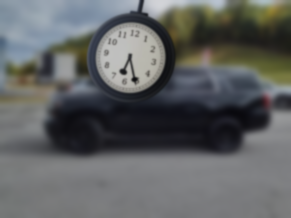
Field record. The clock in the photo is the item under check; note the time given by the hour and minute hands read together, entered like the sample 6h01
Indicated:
6h26
